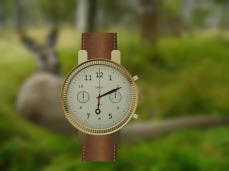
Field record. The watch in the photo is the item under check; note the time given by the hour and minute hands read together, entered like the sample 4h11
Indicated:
6h11
